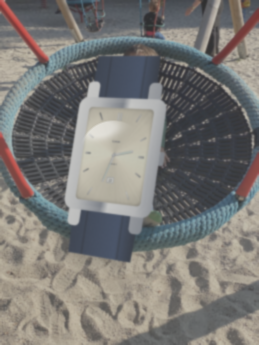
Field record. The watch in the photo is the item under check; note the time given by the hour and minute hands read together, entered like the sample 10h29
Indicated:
2h33
